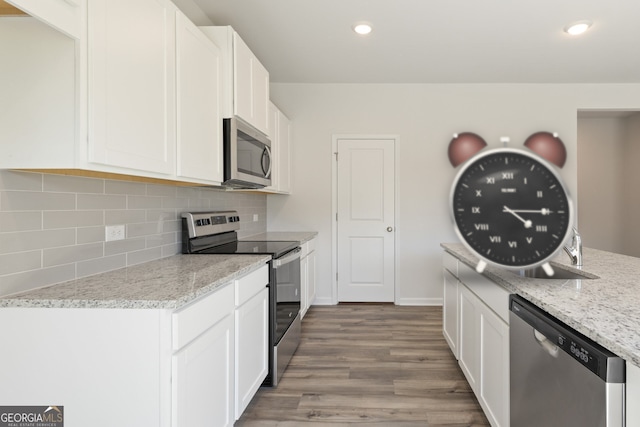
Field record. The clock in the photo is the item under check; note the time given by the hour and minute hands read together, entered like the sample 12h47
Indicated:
4h15
